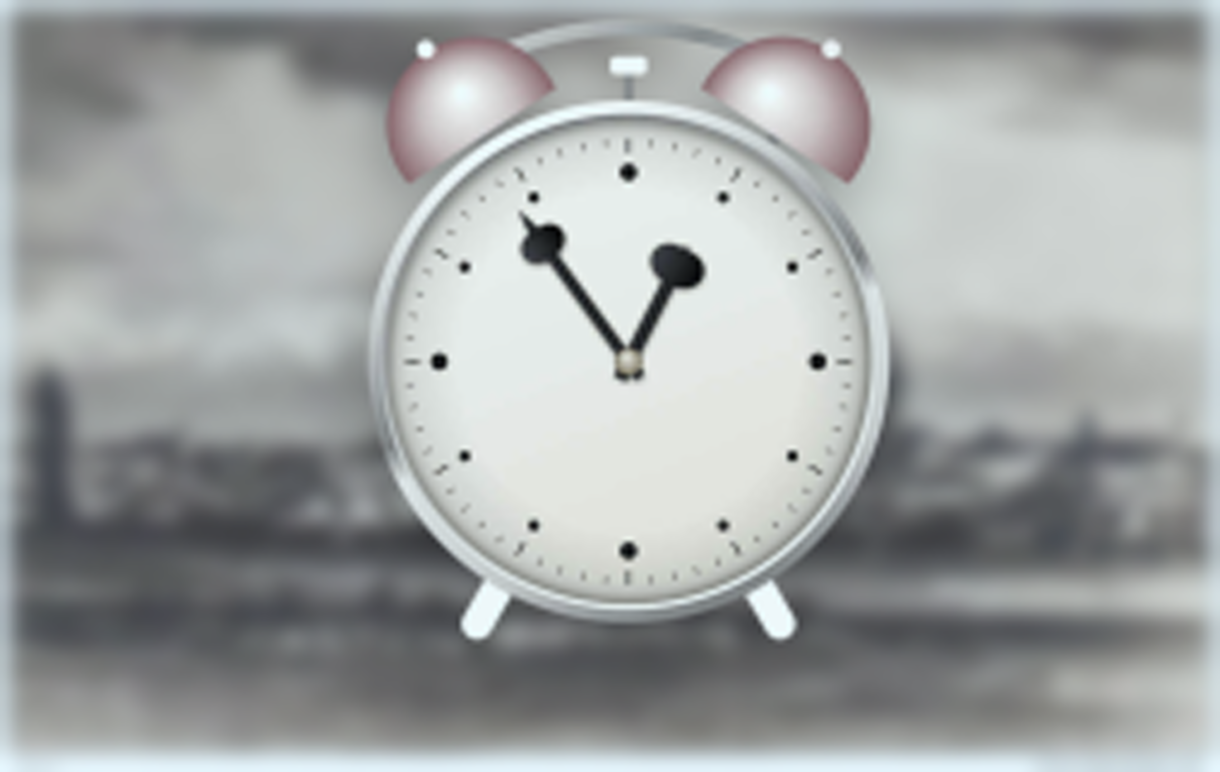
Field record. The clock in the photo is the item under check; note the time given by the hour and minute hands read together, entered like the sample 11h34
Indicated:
12h54
